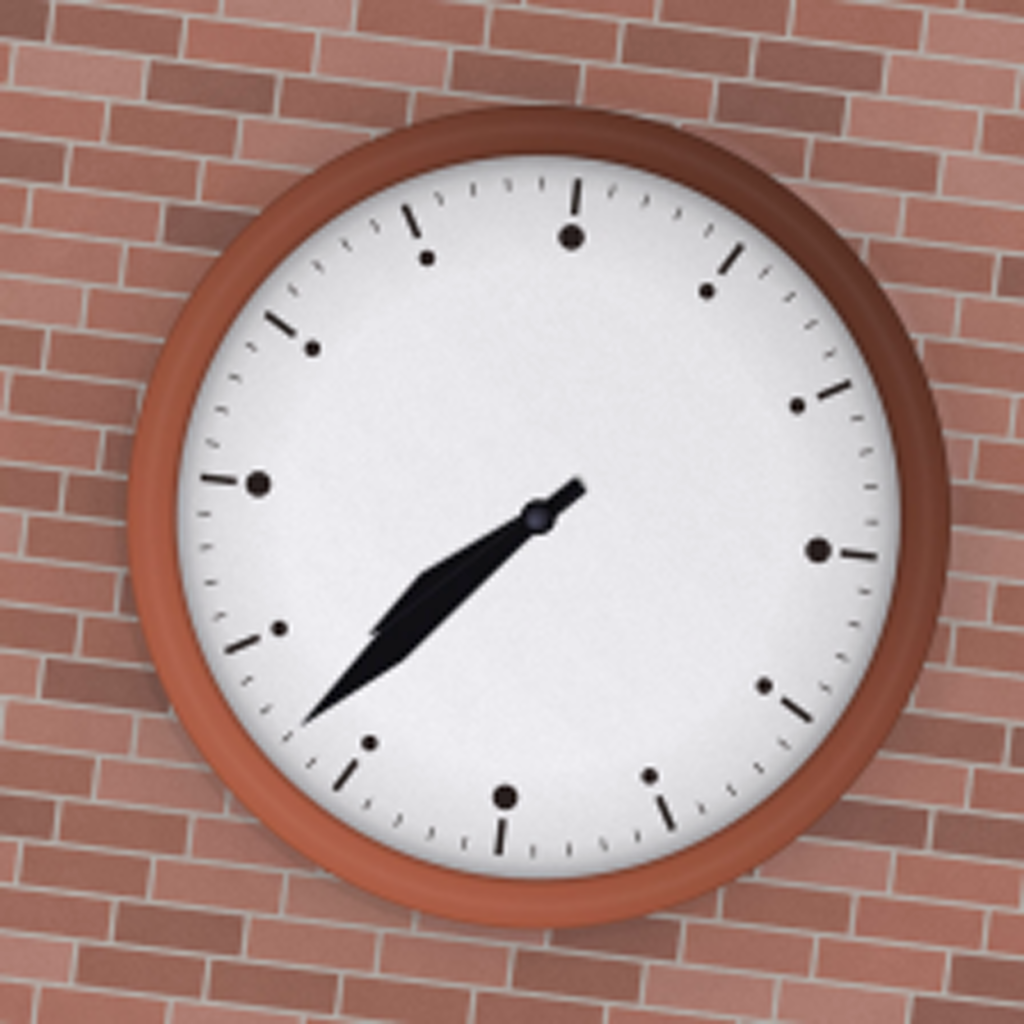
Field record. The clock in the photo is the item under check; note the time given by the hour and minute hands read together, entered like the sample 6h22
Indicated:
7h37
